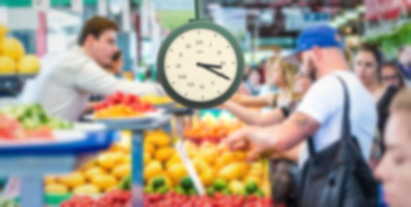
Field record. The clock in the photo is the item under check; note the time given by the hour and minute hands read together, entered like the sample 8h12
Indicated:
3h20
